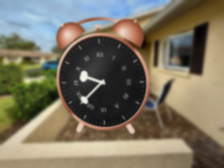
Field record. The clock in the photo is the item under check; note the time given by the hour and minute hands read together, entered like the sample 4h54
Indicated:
9h38
